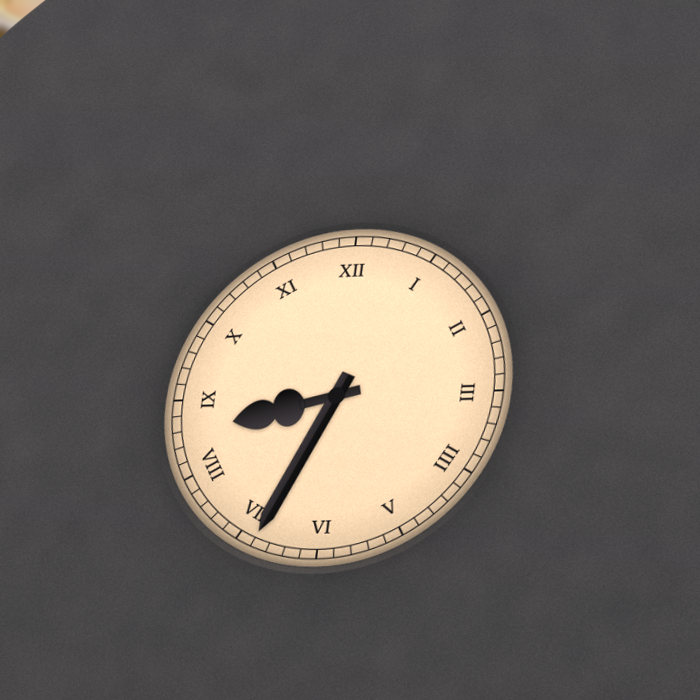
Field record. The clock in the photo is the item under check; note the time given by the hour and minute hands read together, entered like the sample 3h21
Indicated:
8h34
